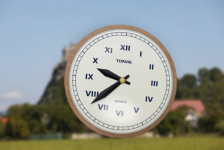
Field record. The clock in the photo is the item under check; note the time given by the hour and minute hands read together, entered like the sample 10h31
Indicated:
9h38
